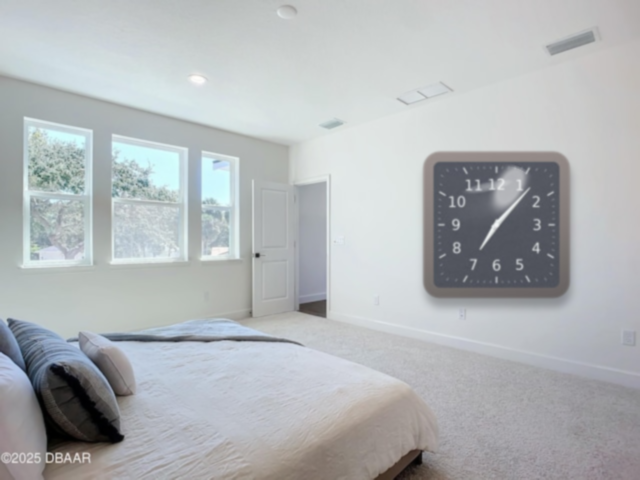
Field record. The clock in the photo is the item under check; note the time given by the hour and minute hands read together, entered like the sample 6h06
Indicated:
7h07
